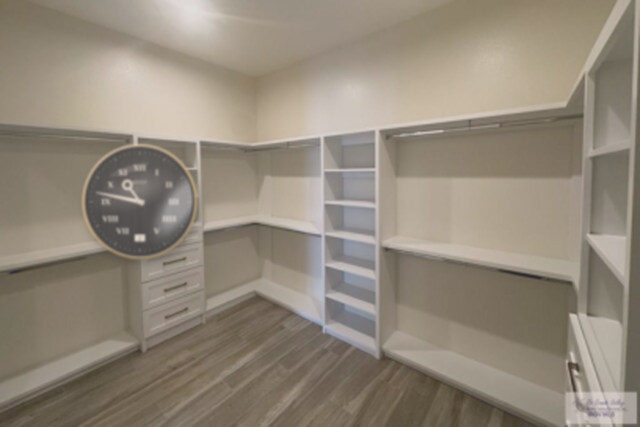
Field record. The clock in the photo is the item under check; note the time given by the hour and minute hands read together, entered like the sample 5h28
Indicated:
10h47
